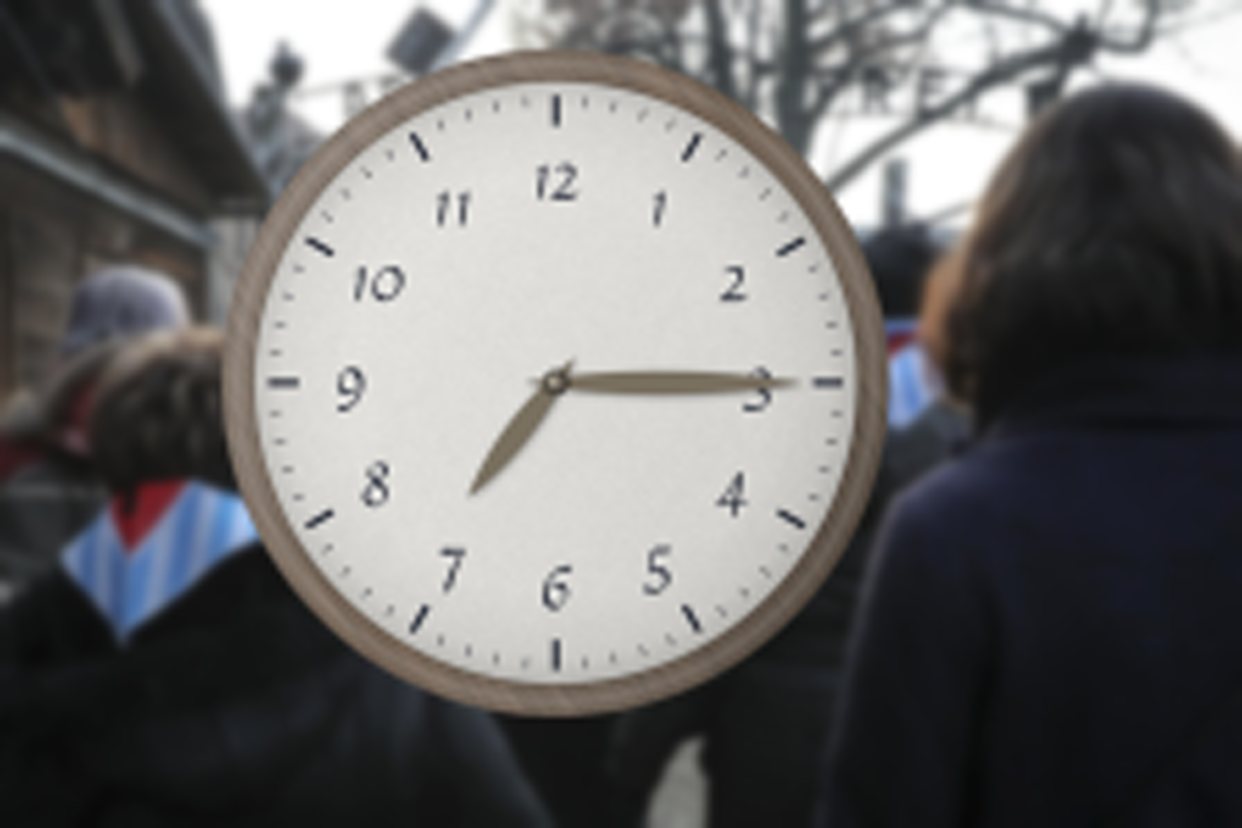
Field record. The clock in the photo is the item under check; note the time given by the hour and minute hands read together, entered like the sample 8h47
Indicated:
7h15
